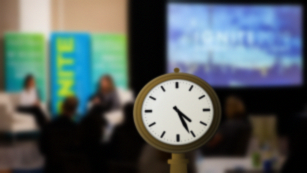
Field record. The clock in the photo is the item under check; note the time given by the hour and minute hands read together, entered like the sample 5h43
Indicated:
4h26
